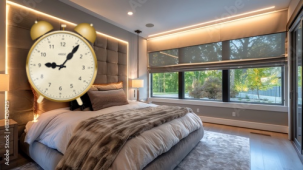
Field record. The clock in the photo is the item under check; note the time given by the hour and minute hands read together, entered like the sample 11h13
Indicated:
9h06
